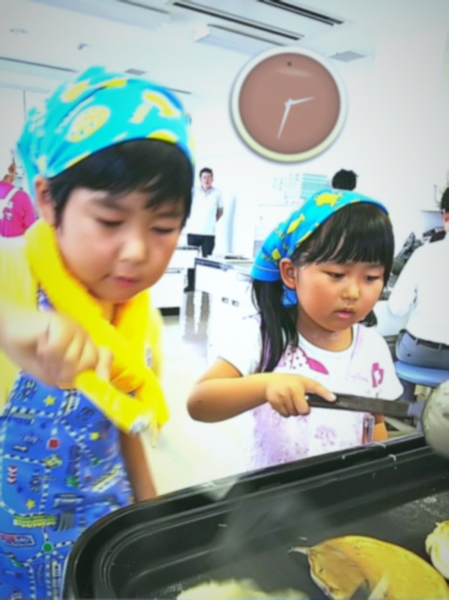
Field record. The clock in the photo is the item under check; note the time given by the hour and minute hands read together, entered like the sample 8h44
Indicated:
2h33
